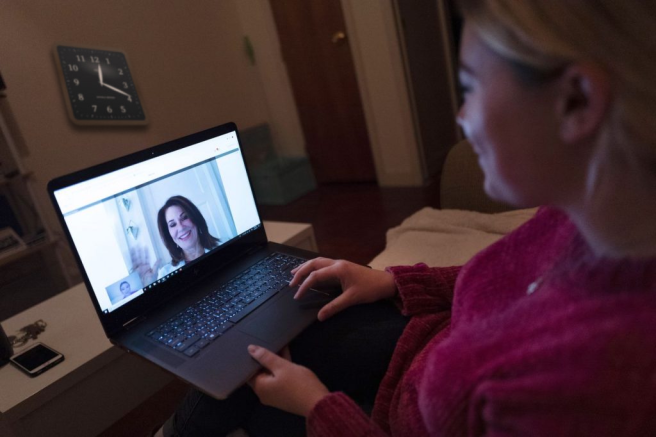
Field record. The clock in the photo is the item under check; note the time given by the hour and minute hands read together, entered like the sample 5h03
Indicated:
12h19
